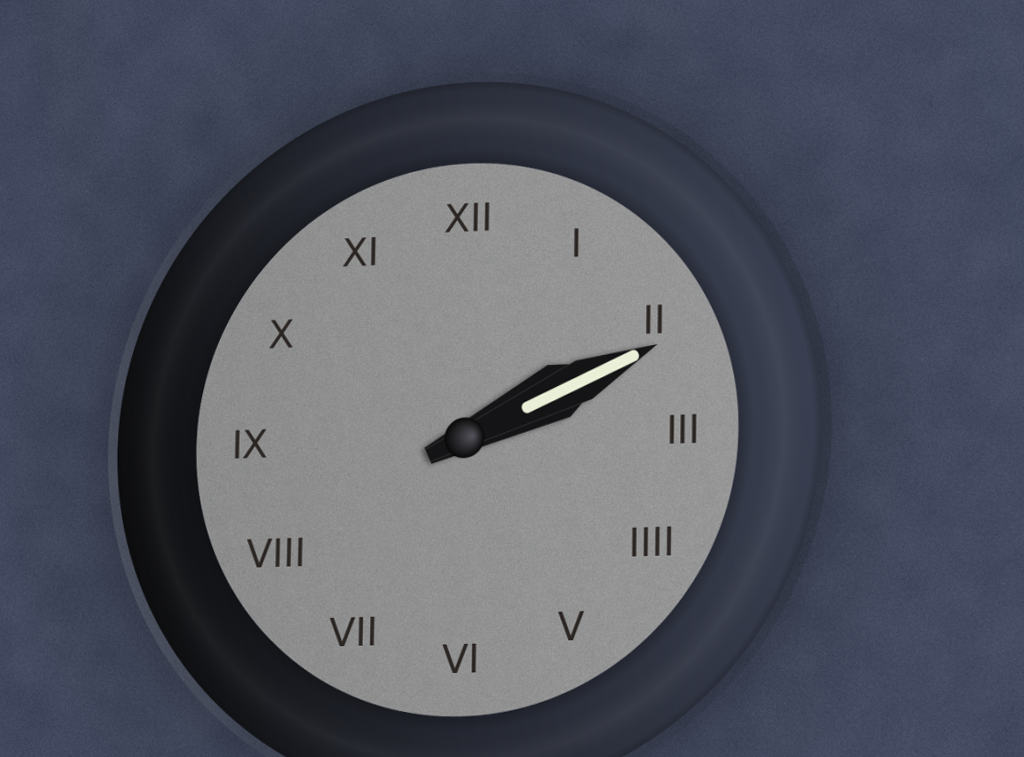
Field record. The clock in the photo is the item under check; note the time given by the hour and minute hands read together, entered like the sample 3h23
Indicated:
2h11
